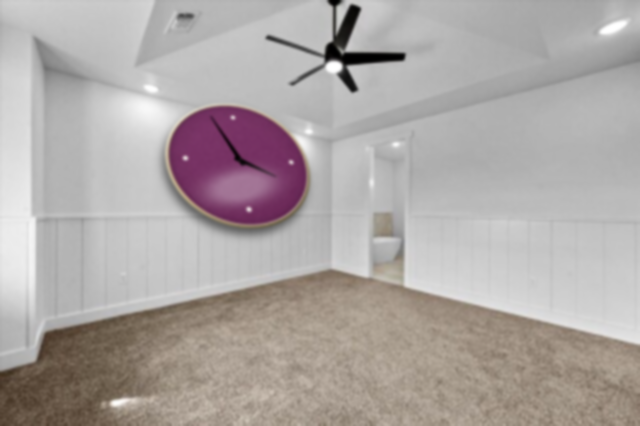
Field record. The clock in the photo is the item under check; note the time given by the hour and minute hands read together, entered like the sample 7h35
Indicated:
3h56
